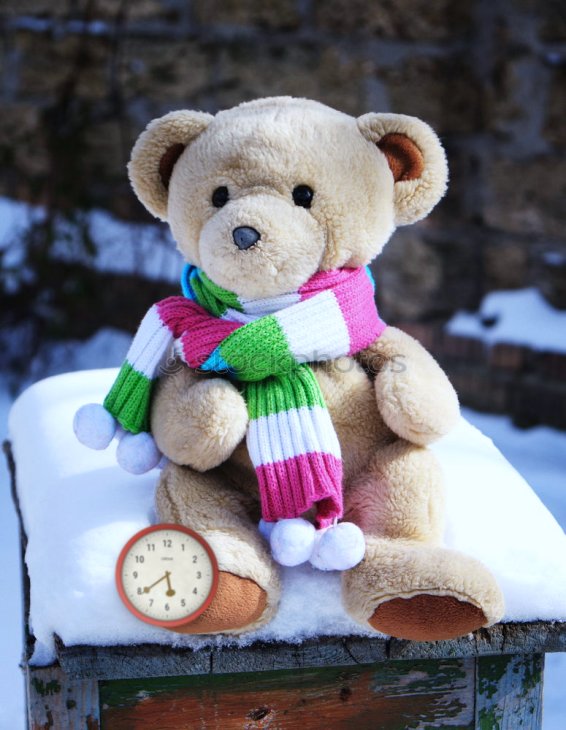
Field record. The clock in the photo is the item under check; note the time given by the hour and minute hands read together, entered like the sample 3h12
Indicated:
5h39
